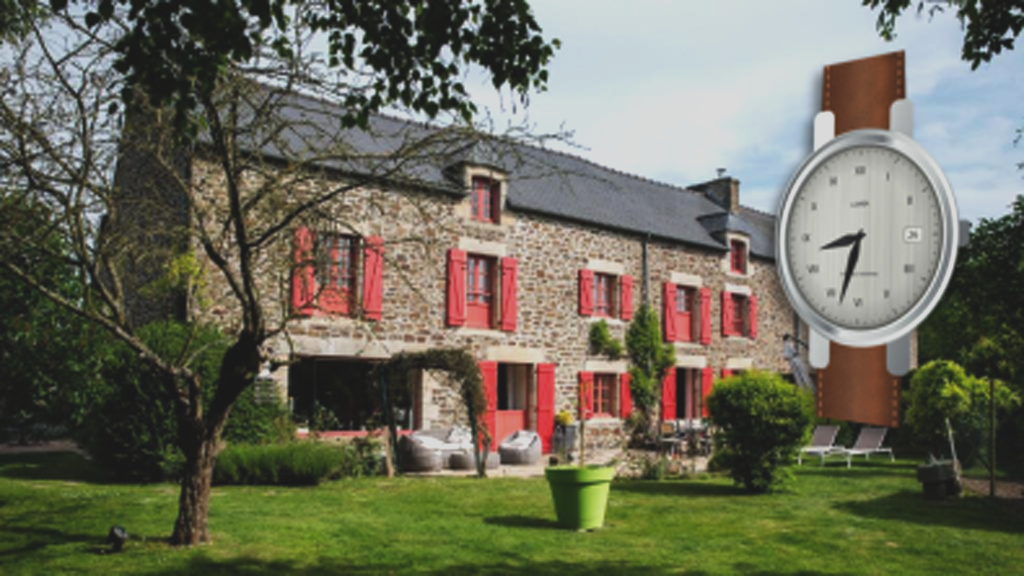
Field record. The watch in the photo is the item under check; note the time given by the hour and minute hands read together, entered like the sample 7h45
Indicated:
8h33
